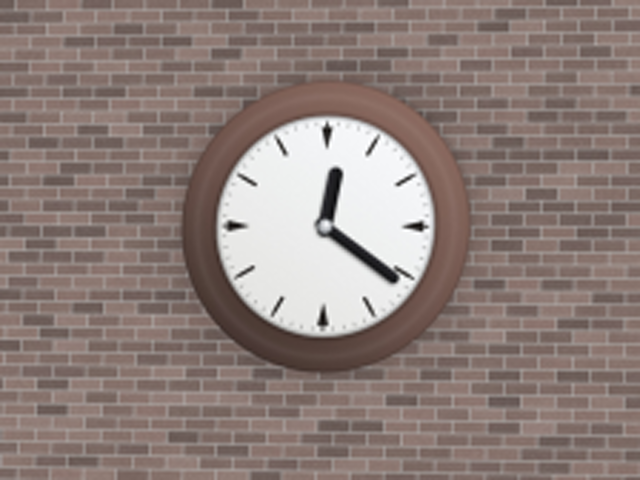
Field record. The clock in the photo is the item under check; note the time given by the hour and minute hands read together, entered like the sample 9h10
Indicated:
12h21
